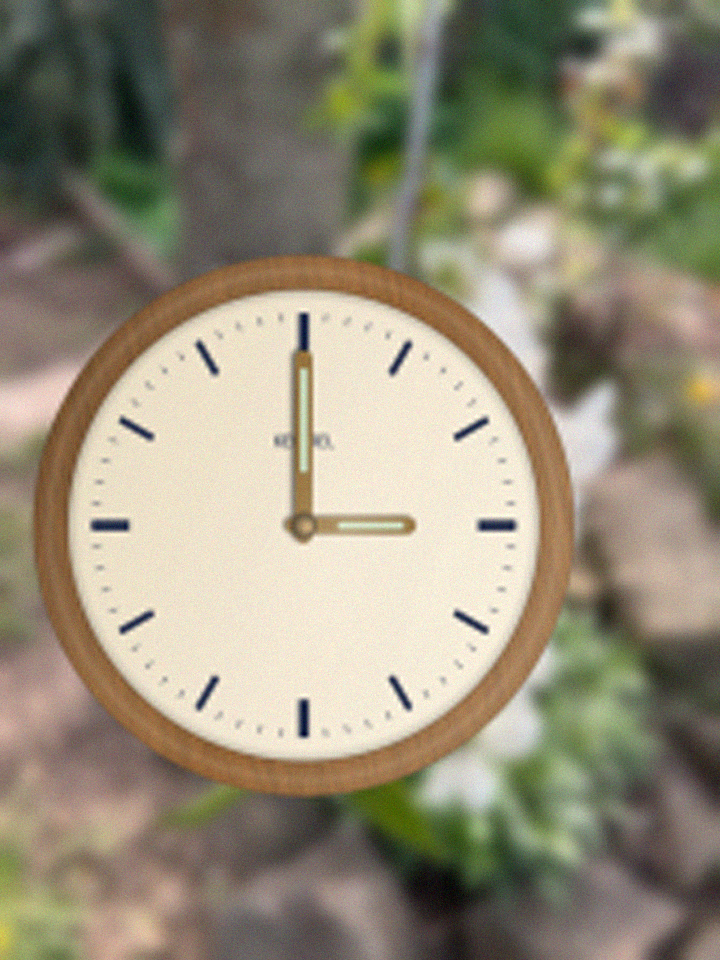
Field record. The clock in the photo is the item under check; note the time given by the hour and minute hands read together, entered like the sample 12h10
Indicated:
3h00
